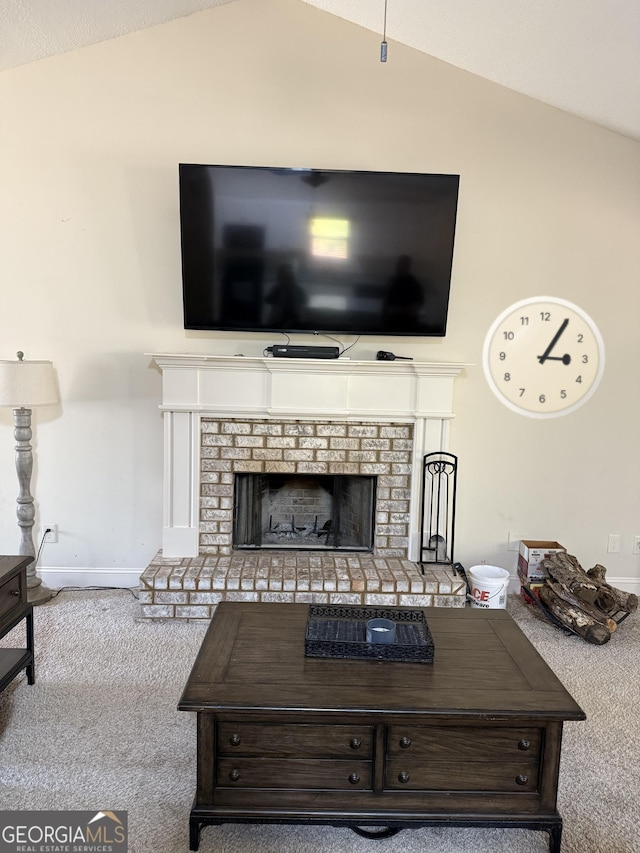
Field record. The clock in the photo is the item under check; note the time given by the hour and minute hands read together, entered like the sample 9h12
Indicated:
3h05
